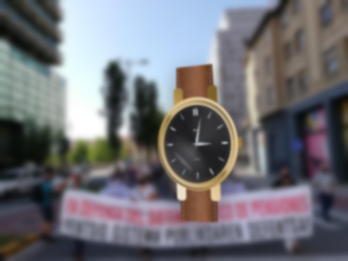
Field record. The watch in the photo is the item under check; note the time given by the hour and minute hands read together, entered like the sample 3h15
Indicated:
3h02
